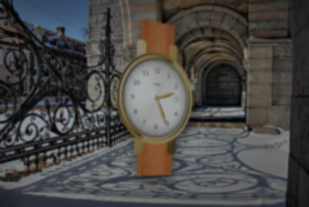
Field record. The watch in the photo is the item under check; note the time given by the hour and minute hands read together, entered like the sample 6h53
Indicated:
2h26
